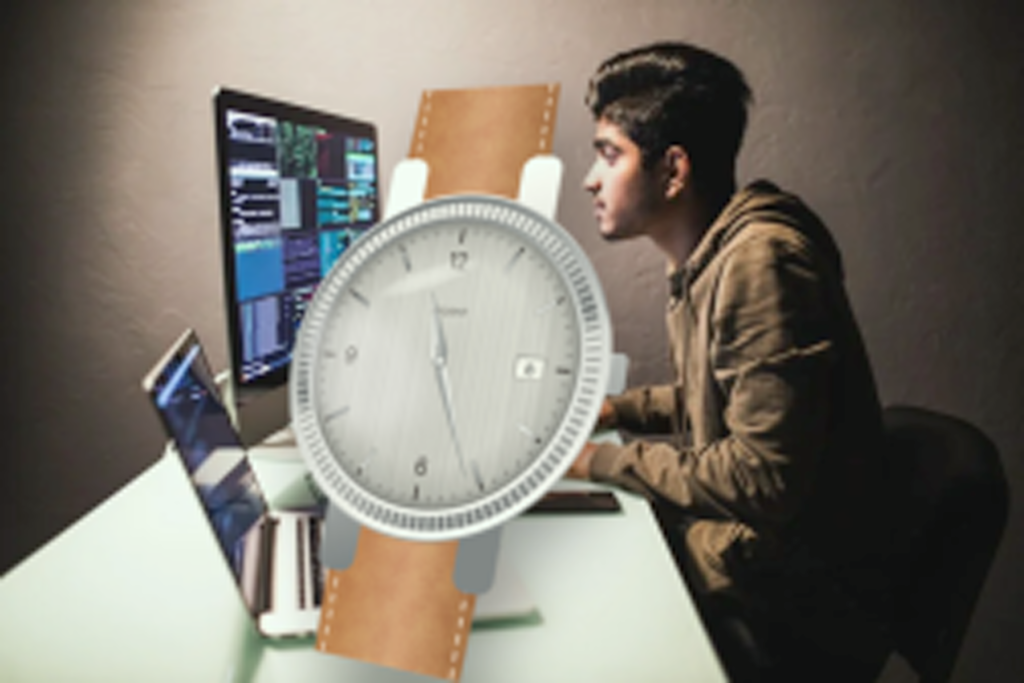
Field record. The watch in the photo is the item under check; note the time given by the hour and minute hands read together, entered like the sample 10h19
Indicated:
11h26
